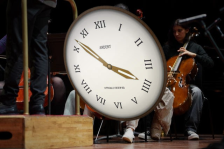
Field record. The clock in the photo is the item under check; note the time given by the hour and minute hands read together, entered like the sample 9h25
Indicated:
3h52
